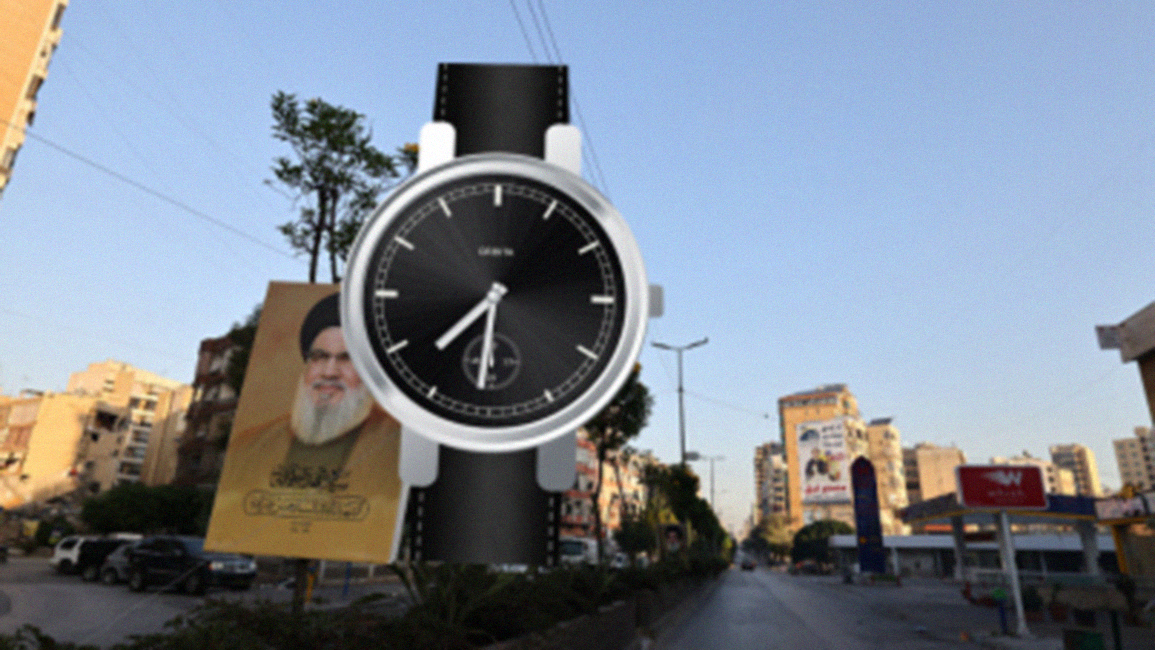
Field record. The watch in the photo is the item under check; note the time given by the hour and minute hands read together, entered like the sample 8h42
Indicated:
7h31
